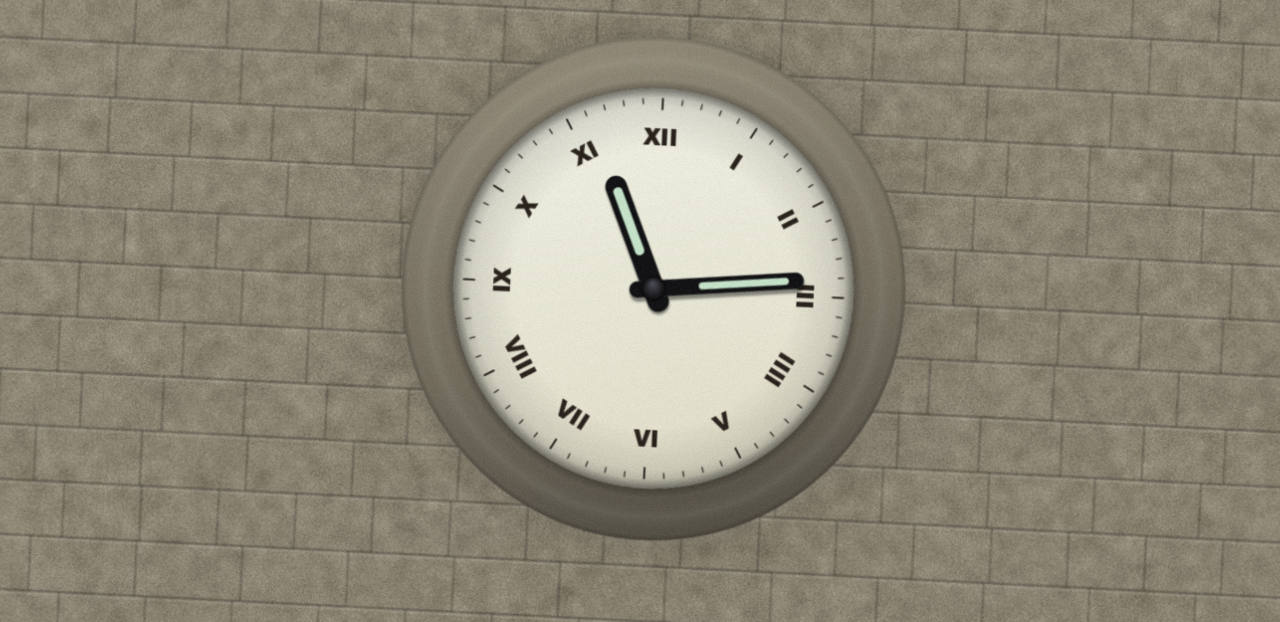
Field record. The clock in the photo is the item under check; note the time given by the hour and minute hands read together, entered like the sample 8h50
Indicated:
11h14
